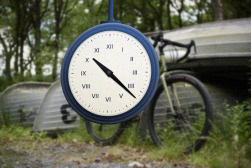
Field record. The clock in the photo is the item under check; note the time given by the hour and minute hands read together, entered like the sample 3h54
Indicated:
10h22
